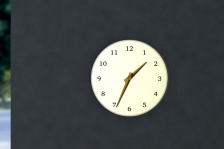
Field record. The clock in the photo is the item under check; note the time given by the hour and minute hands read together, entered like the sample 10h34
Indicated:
1h34
